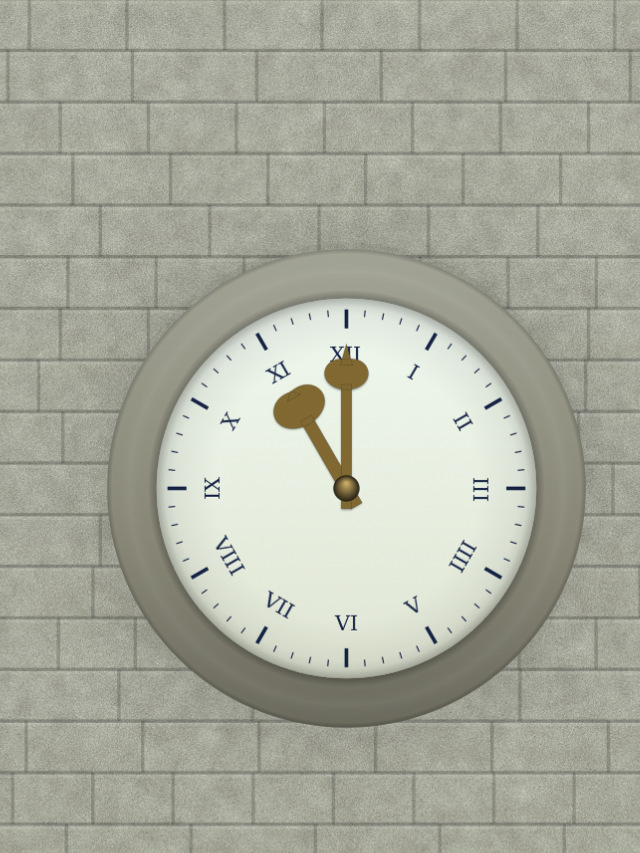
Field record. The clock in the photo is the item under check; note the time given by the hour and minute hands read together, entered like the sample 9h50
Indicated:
11h00
